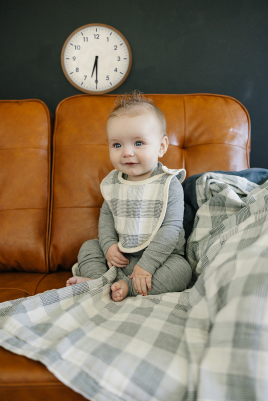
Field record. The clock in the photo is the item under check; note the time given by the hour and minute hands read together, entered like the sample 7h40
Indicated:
6h30
